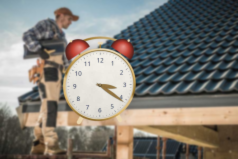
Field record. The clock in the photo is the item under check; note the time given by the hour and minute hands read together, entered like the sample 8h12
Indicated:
3h21
